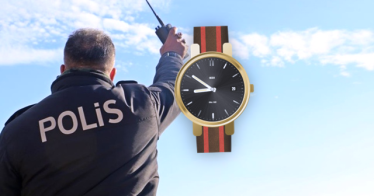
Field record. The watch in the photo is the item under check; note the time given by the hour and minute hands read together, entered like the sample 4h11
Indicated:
8h51
